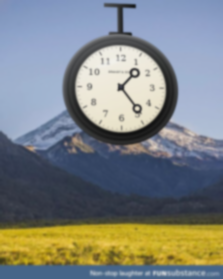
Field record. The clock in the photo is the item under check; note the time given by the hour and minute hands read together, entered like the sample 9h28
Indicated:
1h24
